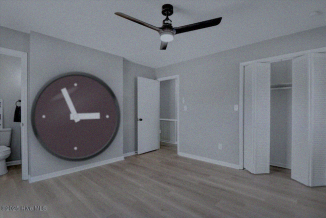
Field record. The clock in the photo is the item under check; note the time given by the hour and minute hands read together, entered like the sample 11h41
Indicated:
2h56
